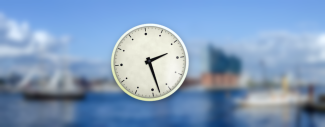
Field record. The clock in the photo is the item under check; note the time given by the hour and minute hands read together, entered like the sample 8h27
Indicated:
2h28
